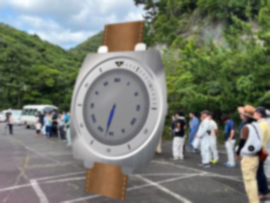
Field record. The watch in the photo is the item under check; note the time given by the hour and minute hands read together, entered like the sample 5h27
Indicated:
6h32
